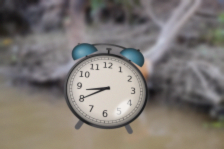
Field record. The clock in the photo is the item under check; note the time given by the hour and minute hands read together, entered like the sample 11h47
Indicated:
8h40
